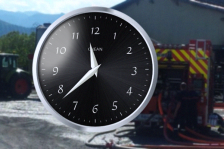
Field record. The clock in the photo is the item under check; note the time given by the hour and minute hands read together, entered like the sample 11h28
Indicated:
11h38
